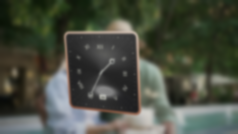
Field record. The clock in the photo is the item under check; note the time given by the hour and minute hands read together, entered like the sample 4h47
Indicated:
1h35
